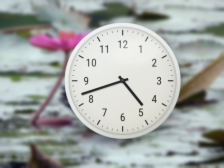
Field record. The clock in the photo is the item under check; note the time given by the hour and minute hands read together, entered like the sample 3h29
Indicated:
4h42
